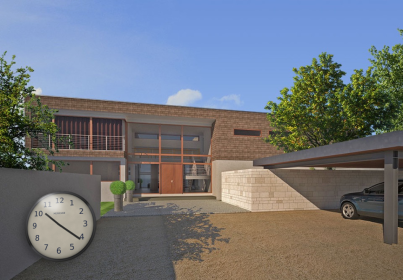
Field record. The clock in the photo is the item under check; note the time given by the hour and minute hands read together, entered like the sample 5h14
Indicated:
10h21
